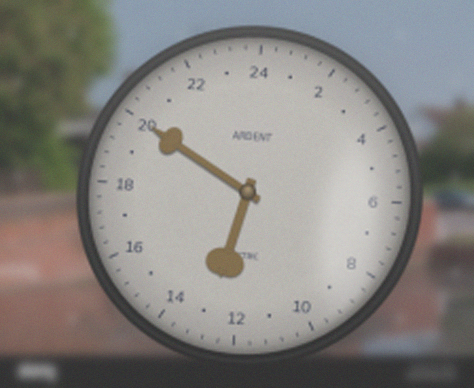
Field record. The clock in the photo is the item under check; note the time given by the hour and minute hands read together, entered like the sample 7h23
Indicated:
12h50
